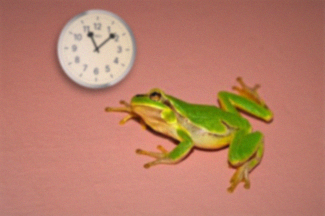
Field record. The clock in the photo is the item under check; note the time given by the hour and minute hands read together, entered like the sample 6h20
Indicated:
11h08
